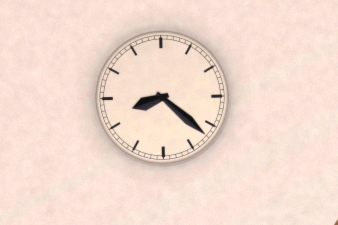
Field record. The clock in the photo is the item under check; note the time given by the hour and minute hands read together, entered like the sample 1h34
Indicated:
8h22
